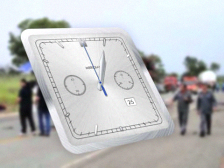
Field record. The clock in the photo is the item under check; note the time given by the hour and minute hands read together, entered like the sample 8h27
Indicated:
1h05
